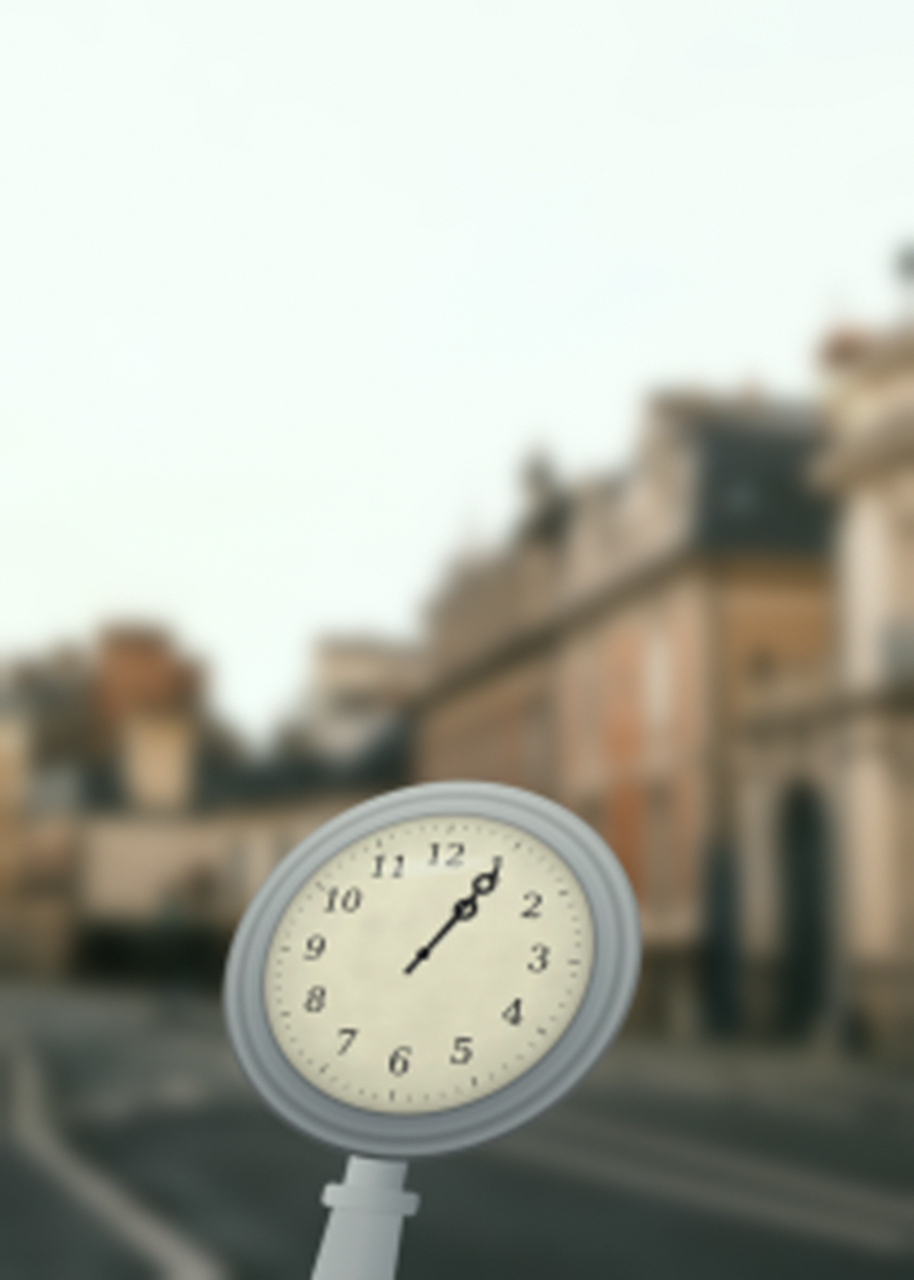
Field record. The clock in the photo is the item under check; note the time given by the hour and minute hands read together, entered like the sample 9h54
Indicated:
1h05
